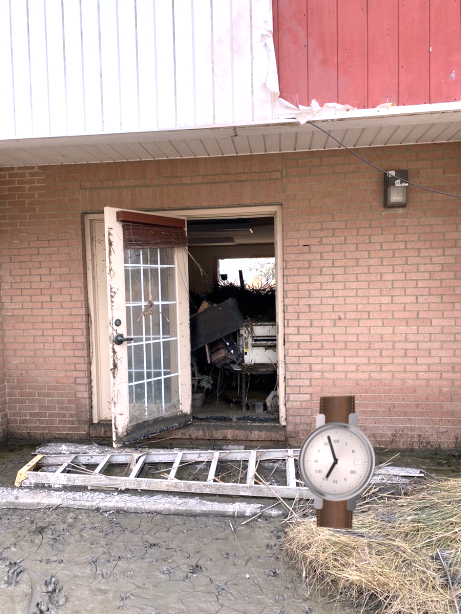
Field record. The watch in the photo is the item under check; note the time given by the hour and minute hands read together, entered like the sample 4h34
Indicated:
6h57
